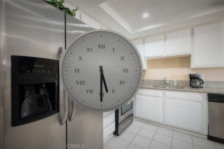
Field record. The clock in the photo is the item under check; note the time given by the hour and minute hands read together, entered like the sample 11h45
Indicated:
5h30
